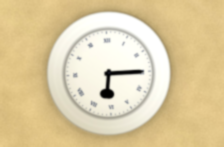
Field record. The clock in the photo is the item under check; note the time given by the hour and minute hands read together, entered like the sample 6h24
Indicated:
6h15
